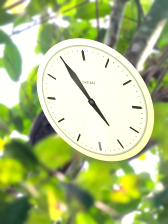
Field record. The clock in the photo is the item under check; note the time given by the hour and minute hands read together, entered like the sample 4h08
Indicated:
4h55
